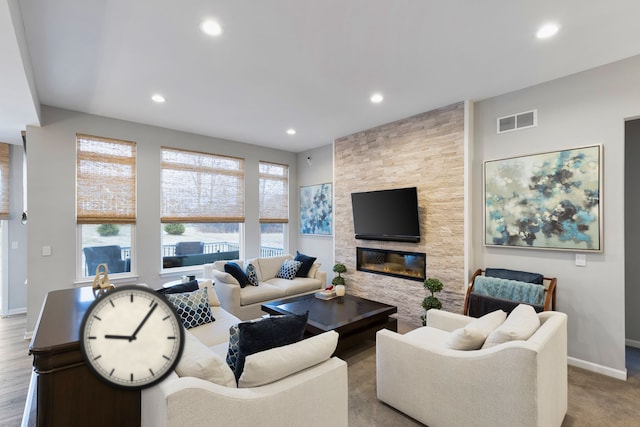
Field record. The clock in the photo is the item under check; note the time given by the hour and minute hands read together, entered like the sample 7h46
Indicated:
9h06
